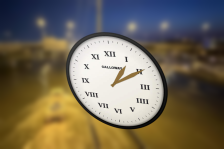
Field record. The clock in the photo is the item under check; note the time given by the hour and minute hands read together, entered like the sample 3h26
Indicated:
1h10
